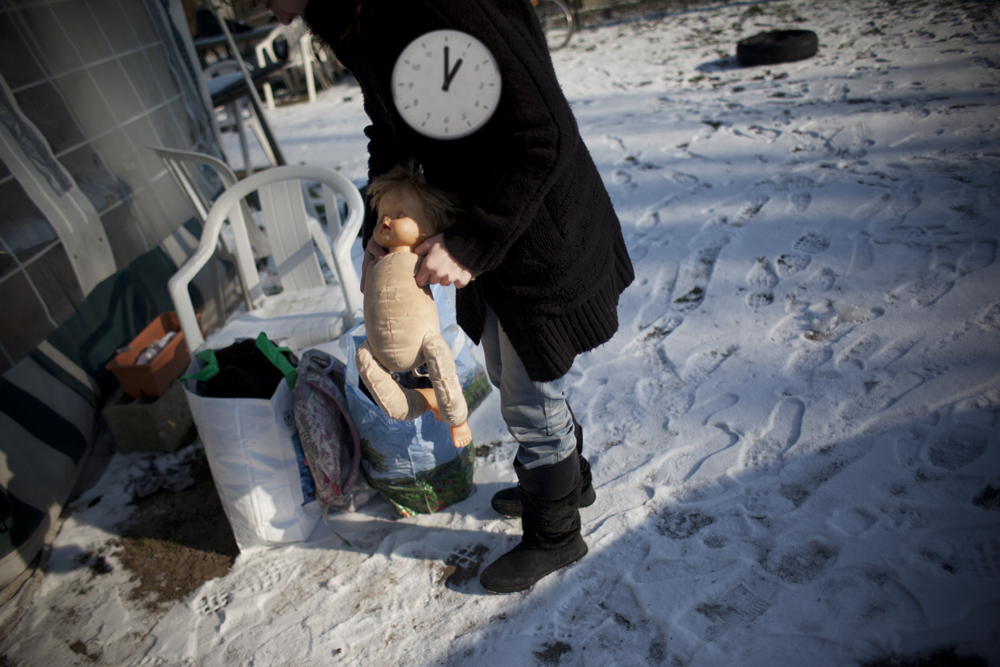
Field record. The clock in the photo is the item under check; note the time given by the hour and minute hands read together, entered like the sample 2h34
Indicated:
1h00
